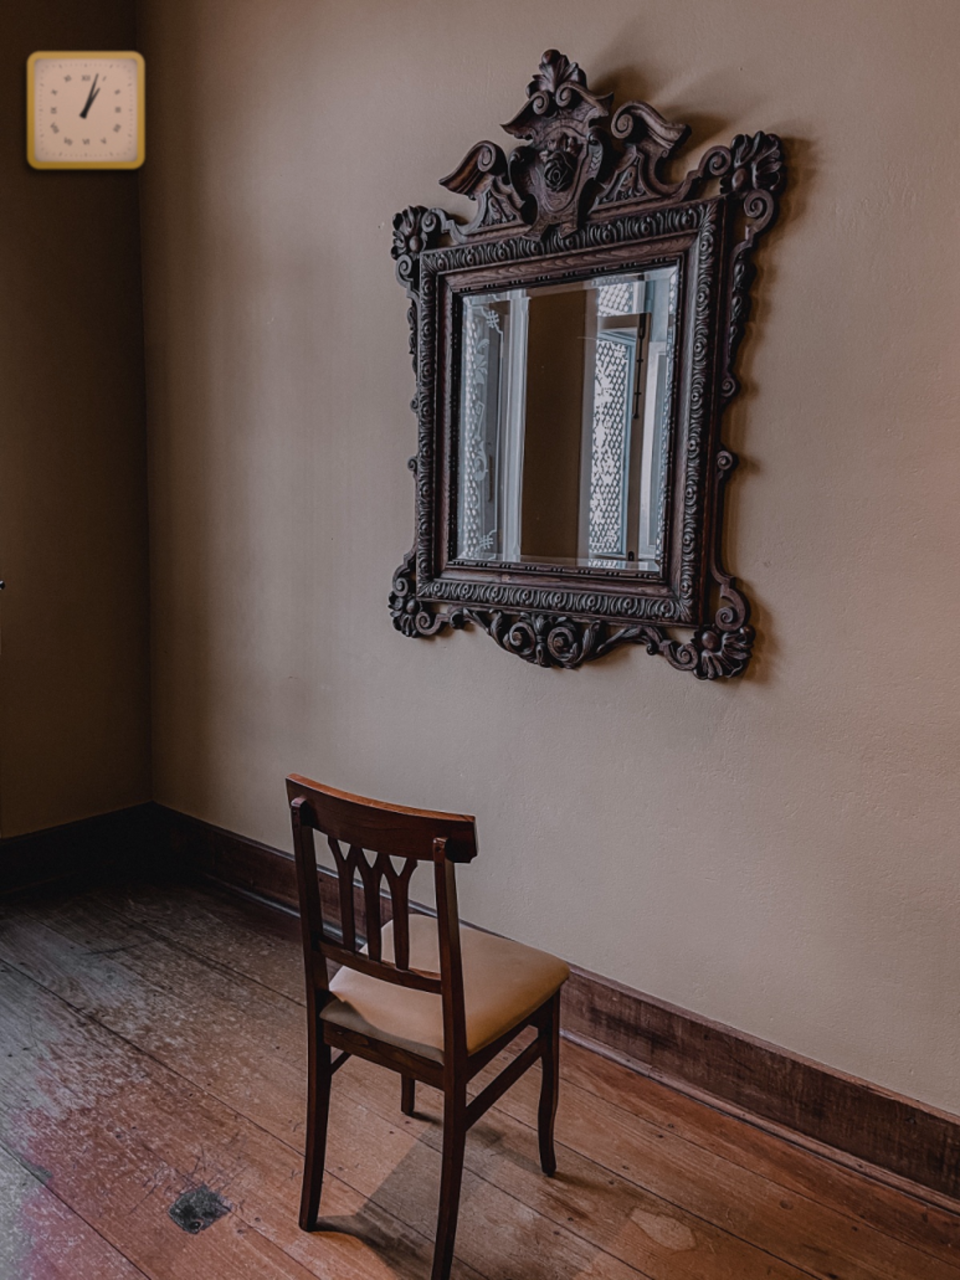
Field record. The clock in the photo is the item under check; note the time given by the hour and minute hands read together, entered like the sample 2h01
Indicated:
1h03
